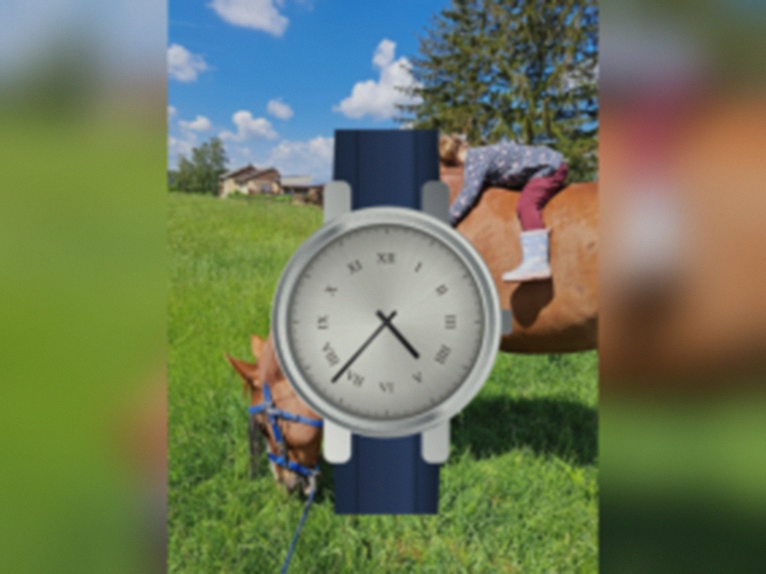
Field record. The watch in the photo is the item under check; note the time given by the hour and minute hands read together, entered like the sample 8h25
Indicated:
4h37
